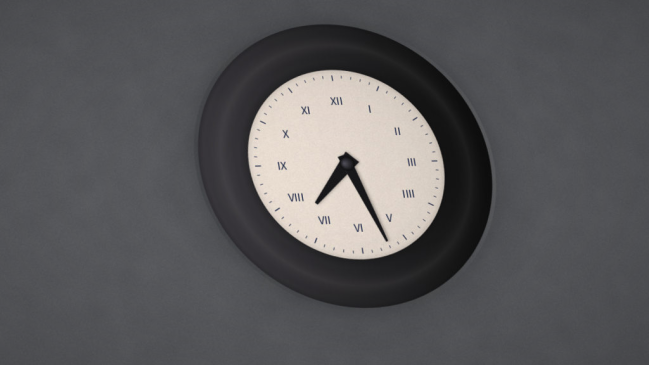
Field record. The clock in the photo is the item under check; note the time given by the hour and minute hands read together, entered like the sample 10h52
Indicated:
7h27
